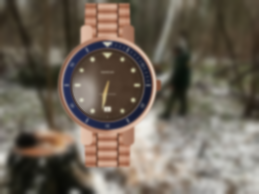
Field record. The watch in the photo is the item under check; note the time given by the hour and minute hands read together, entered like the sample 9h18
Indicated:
6h32
